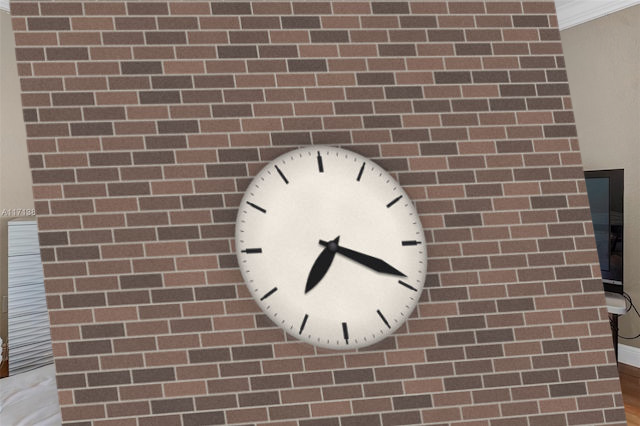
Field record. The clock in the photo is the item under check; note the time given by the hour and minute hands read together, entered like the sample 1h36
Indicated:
7h19
